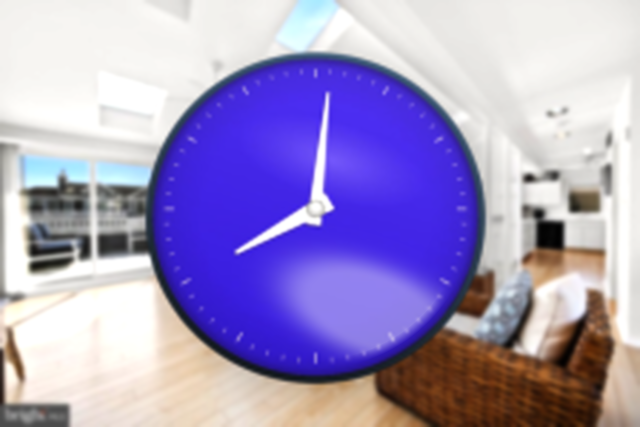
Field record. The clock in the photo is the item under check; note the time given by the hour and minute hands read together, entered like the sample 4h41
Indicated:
8h01
